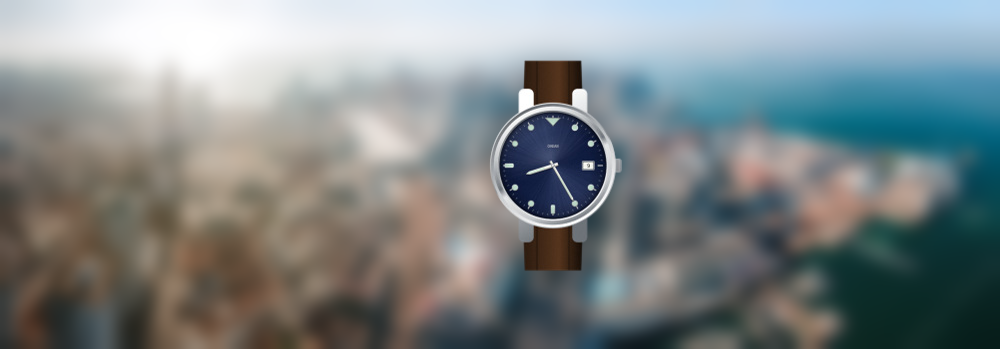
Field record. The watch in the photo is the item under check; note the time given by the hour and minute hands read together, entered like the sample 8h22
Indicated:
8h25
